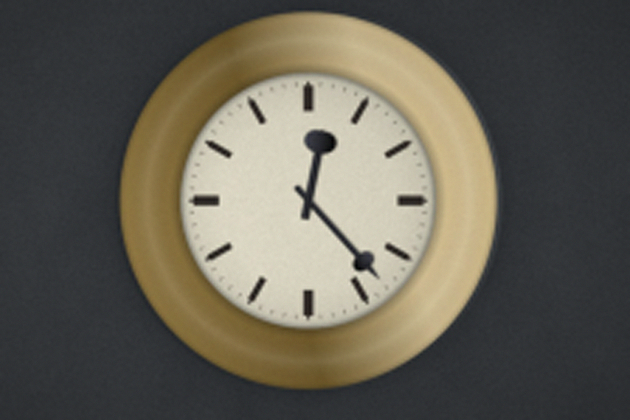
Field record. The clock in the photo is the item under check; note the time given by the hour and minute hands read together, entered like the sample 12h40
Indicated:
12h23
